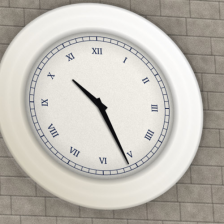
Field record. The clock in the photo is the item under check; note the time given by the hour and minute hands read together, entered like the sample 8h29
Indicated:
10h26
